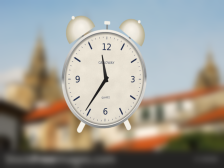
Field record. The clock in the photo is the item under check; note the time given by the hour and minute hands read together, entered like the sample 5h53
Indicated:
11h36
